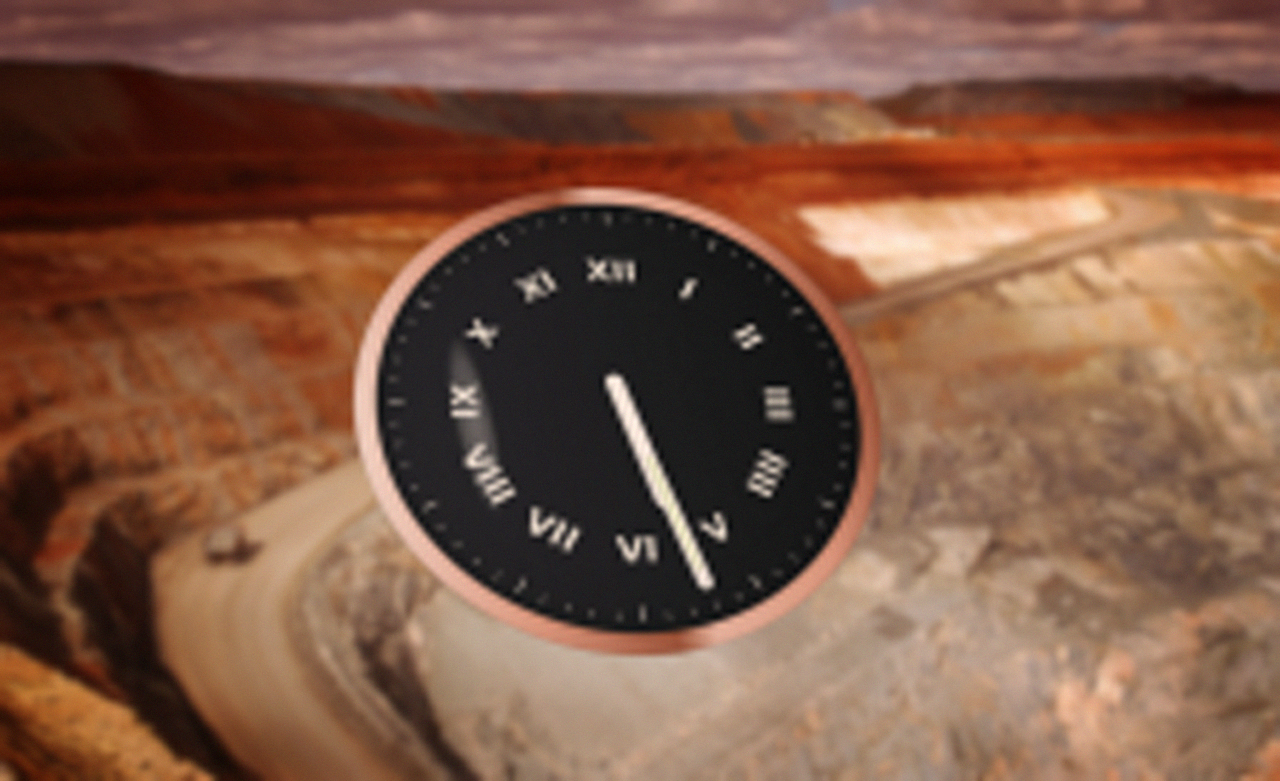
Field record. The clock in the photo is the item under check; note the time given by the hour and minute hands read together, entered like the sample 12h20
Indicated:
5h27
